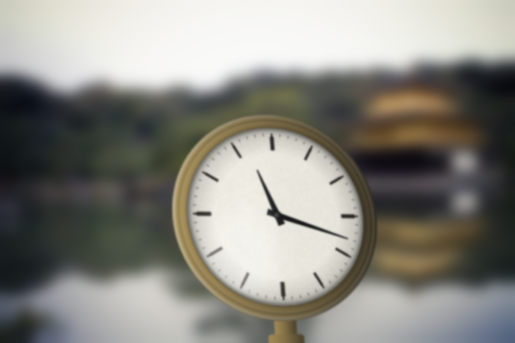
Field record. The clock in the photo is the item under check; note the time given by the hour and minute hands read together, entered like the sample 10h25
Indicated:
11h18
